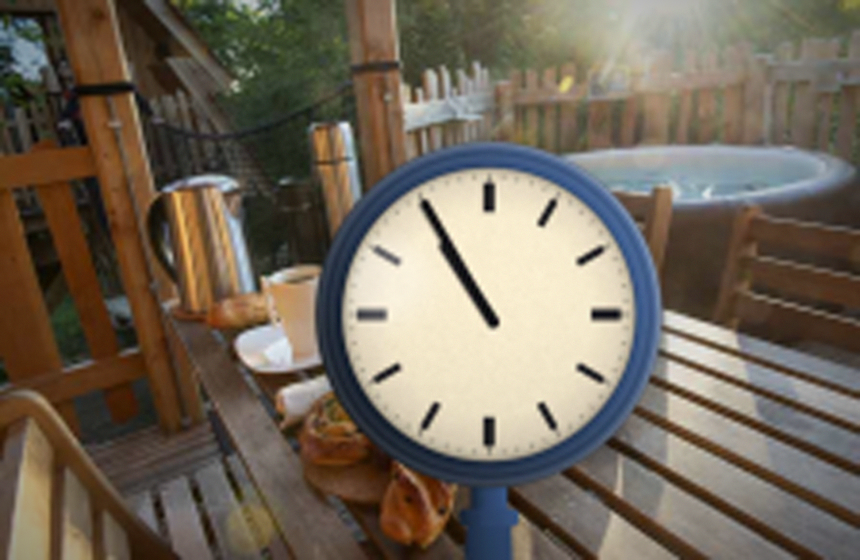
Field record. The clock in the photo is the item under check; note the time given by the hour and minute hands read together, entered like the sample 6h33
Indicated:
10h55
